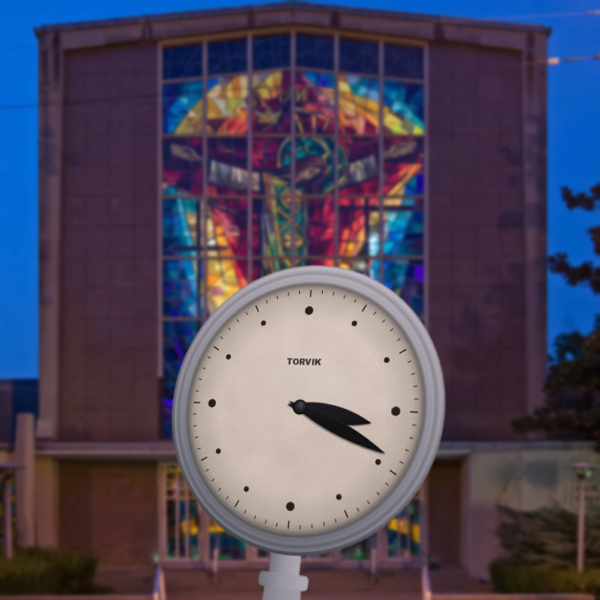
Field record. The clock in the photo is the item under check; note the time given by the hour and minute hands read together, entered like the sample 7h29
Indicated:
3h19
